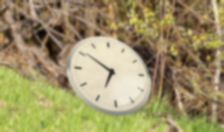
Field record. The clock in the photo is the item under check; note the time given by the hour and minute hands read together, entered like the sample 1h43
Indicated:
6h51
